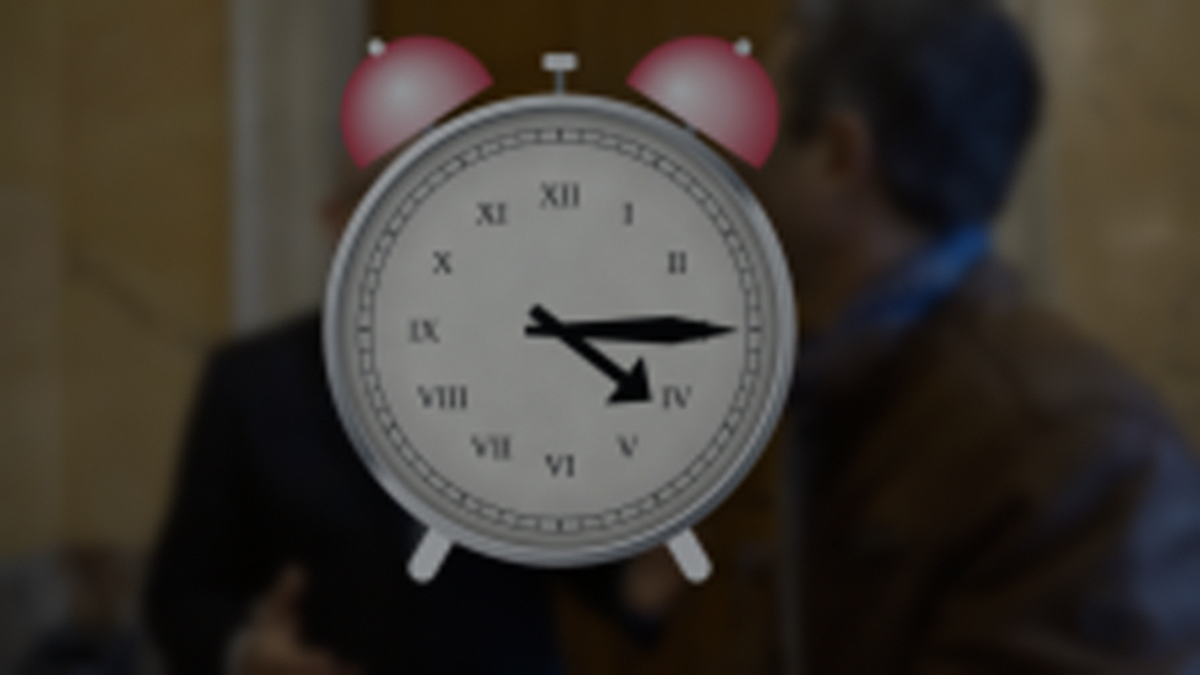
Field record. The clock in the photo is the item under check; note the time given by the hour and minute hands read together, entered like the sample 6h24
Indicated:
4h15
